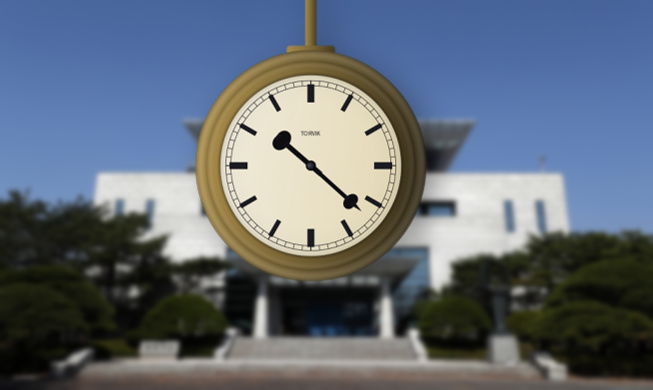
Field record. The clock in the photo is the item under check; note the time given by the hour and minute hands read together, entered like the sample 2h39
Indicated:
10h22
